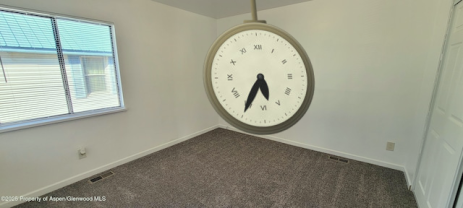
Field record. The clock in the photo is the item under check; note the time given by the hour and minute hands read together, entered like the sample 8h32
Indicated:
5h35
